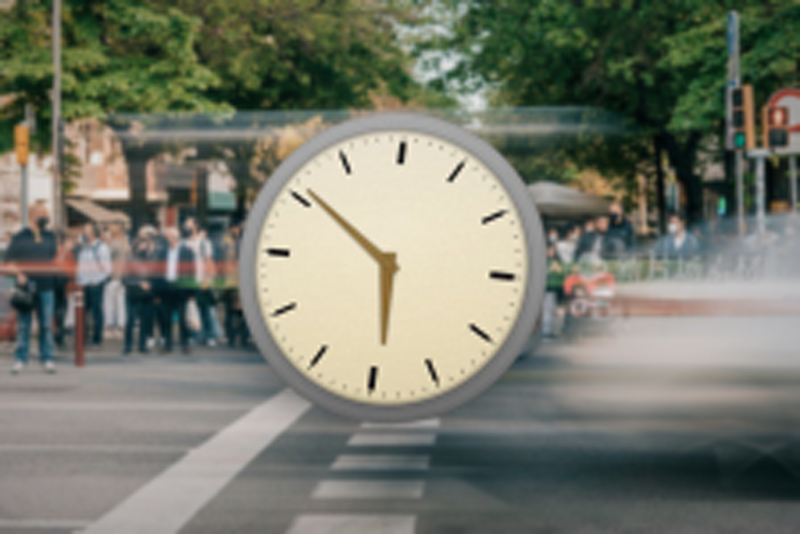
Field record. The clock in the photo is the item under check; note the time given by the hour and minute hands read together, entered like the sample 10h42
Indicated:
5h51
